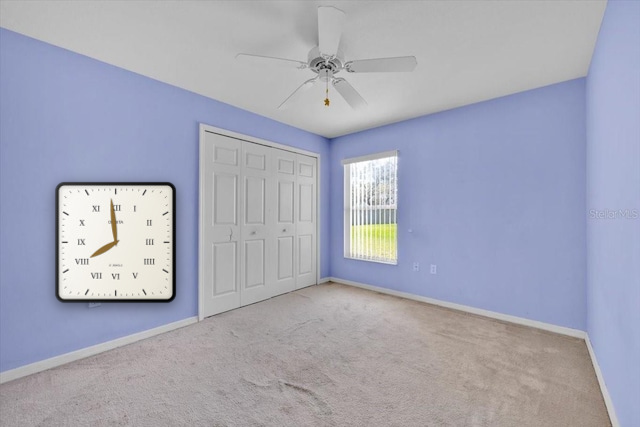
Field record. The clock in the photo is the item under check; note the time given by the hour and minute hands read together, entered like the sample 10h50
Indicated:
7h59
